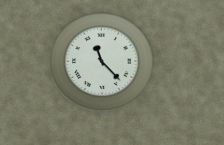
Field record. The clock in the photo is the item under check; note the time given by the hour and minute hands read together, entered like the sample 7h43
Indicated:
11h23
